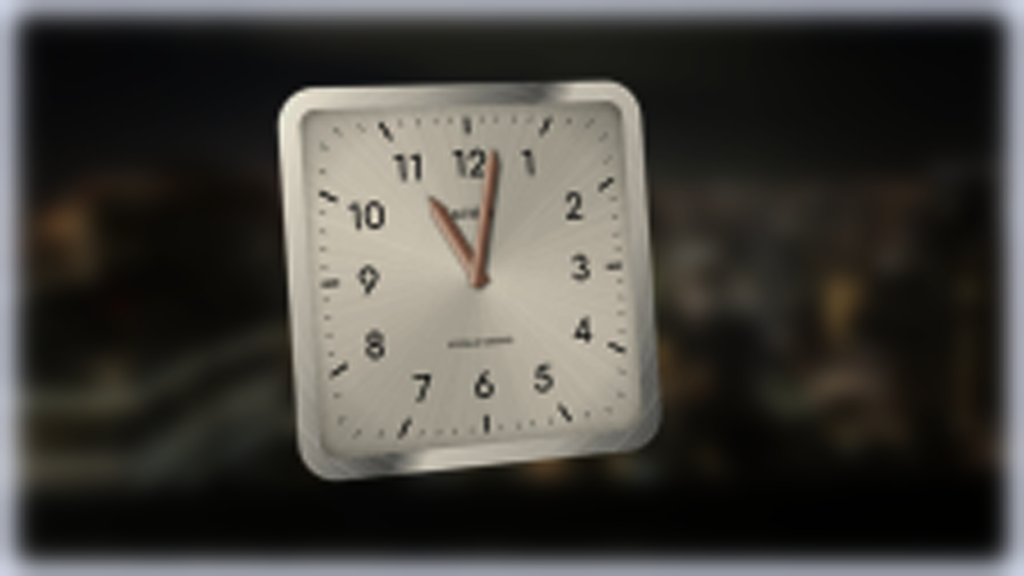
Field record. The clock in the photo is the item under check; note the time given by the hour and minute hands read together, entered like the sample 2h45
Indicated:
11h02
